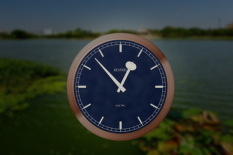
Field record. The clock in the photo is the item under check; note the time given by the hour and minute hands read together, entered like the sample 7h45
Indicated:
12h53
